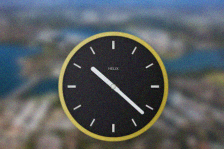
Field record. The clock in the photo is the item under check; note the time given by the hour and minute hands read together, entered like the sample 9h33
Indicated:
10h22
